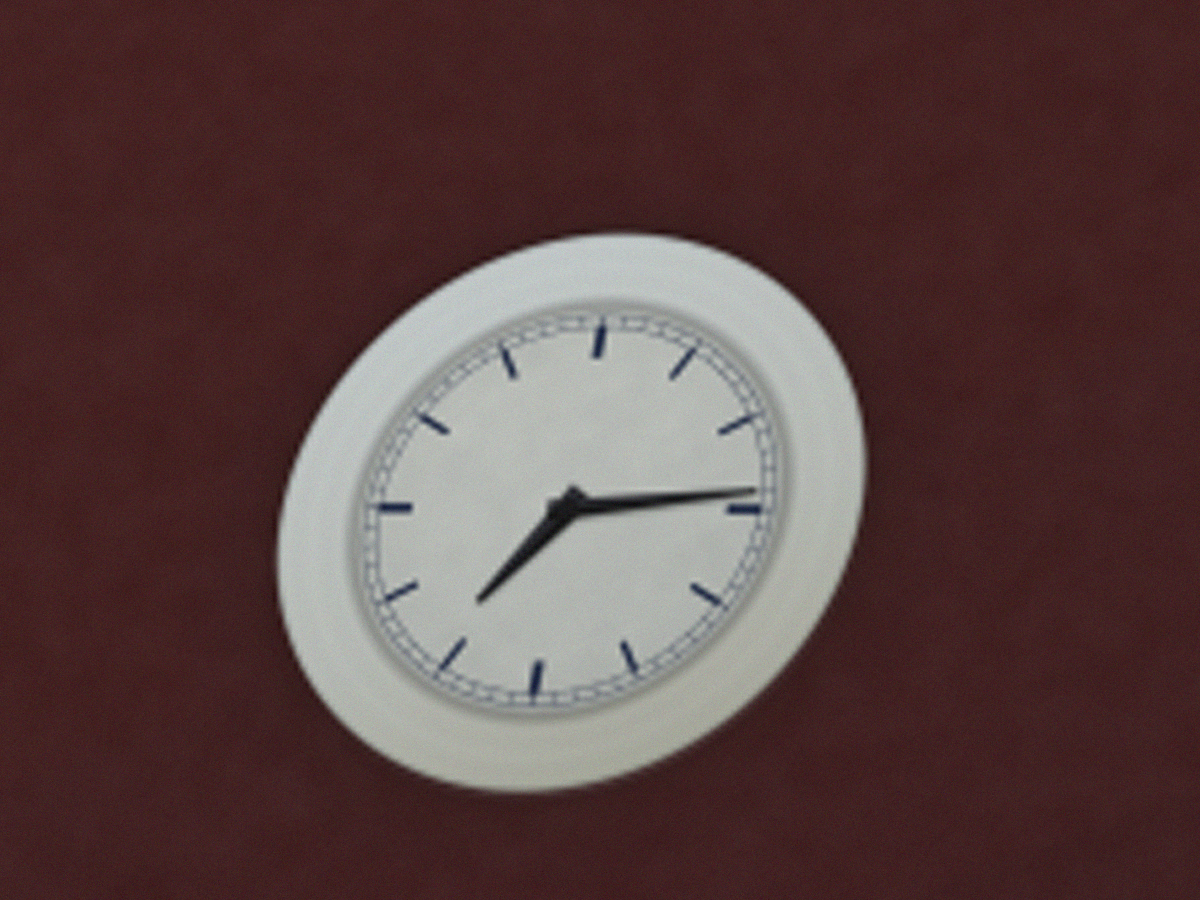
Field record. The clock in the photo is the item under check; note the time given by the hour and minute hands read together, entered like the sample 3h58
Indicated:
7h14
